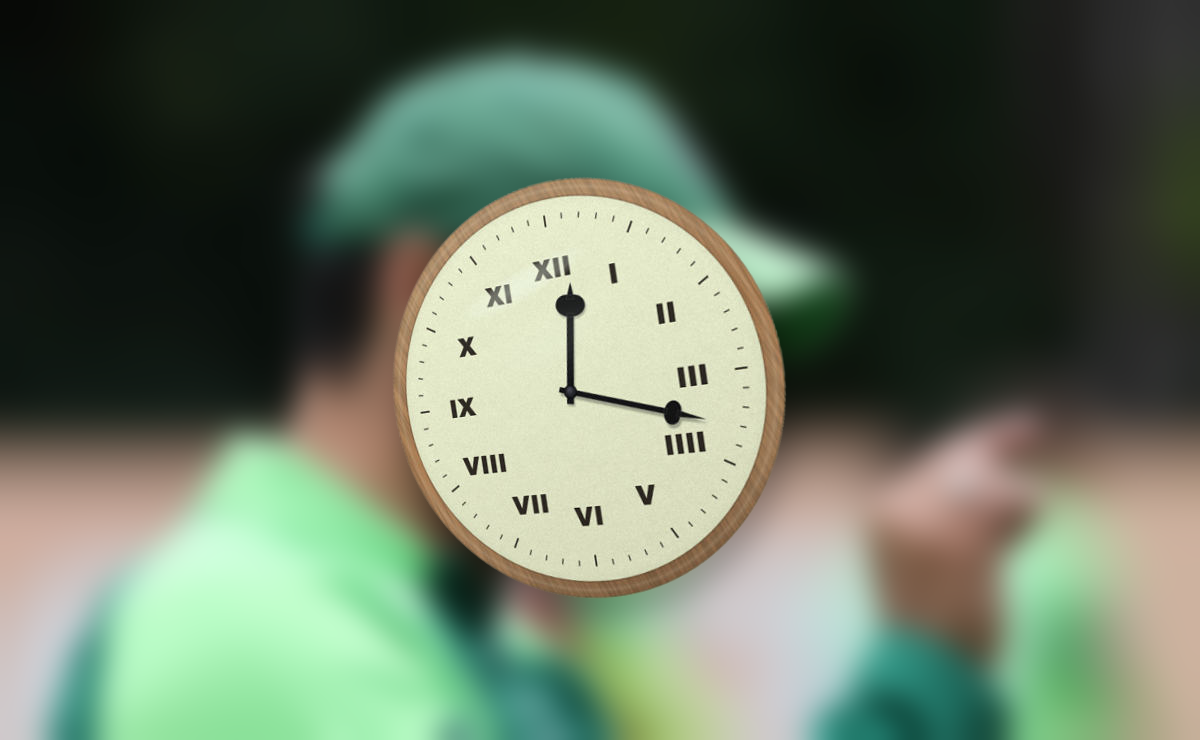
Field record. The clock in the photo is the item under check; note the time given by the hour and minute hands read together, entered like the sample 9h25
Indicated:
12h18
